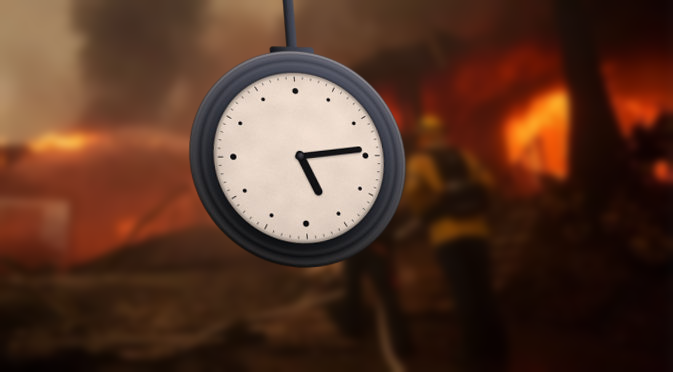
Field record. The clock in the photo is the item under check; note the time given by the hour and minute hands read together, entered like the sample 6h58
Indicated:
5h14
